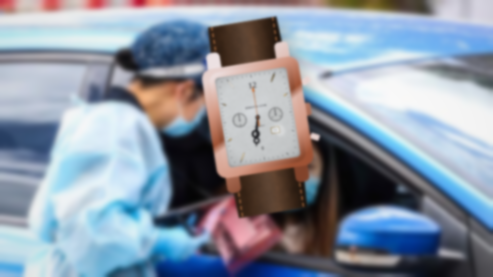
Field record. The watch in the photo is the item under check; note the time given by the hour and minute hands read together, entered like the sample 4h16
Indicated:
6h32
